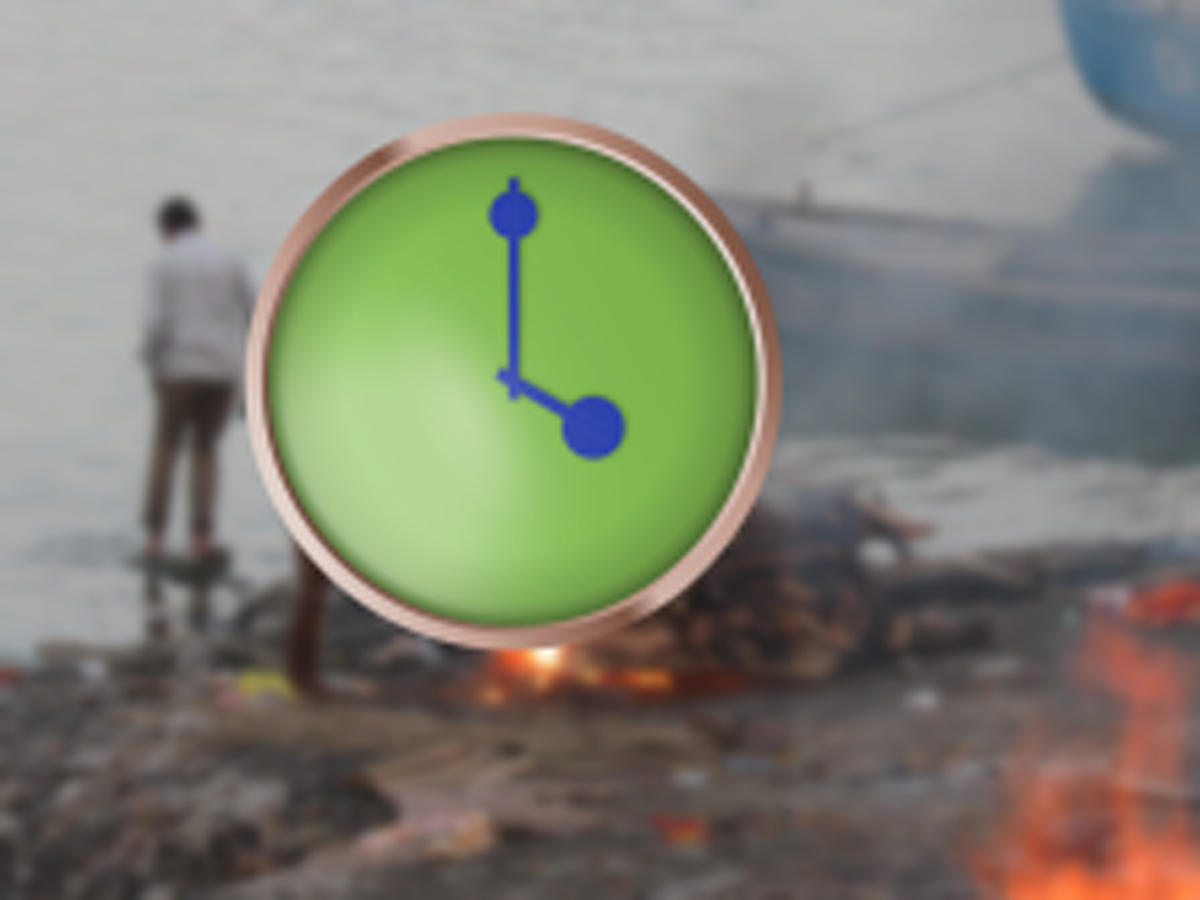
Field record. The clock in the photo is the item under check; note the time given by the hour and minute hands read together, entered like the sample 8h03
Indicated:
4h00
